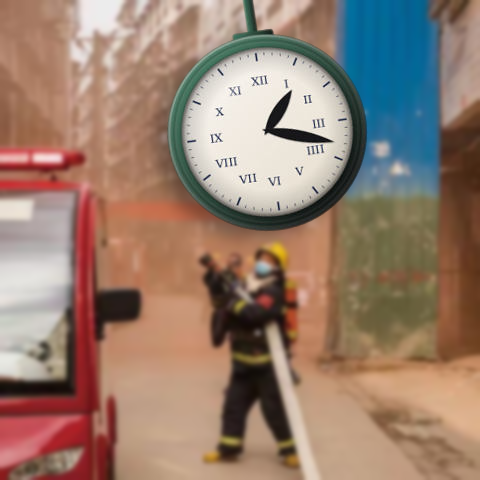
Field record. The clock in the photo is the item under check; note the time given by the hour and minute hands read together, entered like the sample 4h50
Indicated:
1h18
